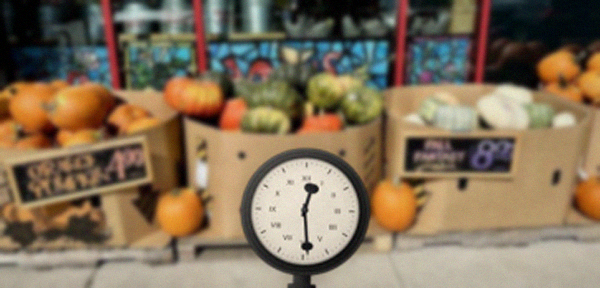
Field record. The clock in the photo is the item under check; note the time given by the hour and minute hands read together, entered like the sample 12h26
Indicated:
12h29
